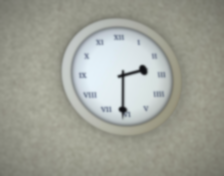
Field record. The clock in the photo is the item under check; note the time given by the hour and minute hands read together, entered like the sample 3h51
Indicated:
2h31
